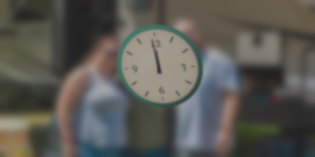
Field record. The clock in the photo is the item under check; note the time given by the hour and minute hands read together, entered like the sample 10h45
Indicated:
11h59
